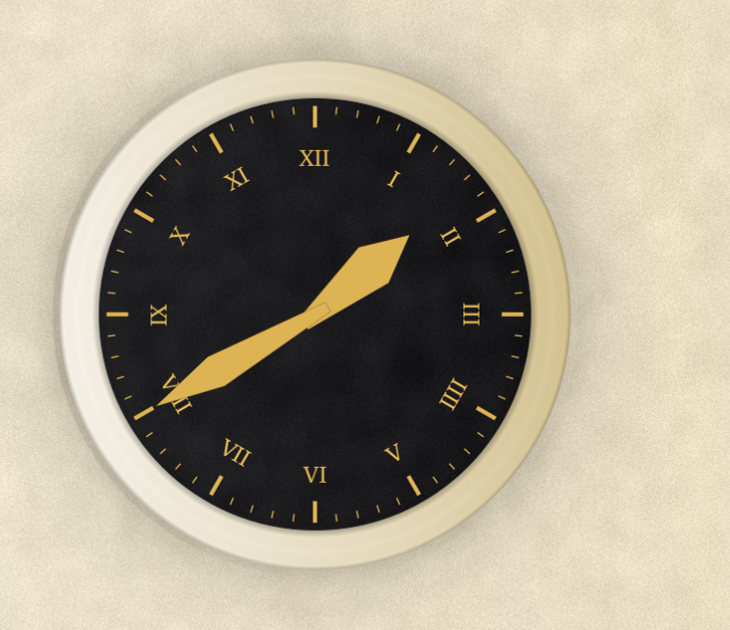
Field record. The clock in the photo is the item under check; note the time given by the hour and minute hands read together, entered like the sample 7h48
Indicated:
1h40
